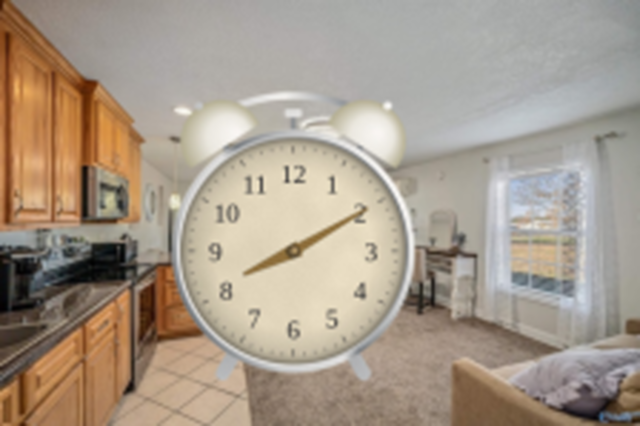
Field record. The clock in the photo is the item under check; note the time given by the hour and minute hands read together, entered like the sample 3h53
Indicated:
8h10
